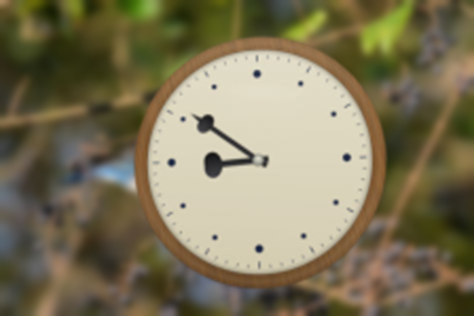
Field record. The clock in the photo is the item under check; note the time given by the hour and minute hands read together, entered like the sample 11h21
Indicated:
8h51
